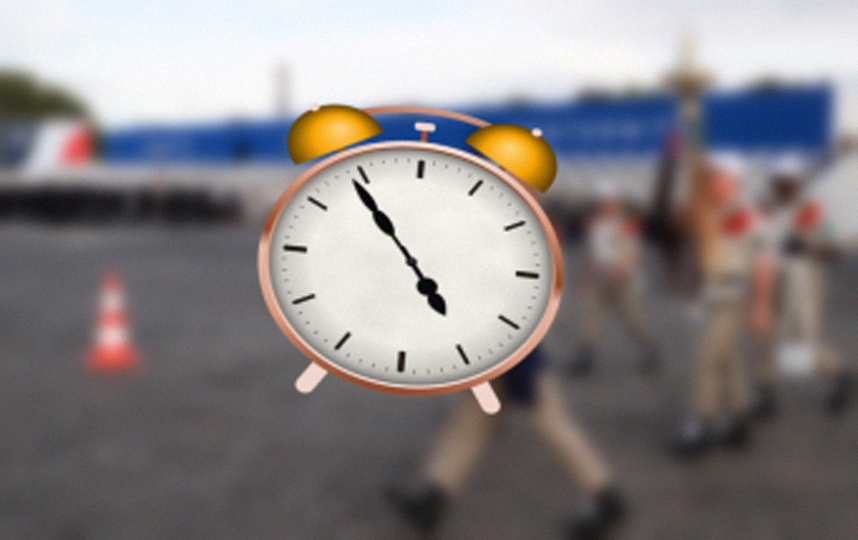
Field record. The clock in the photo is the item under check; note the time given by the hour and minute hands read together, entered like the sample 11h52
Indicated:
4h54
